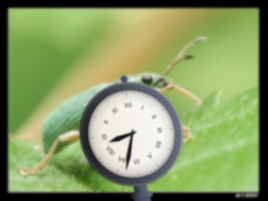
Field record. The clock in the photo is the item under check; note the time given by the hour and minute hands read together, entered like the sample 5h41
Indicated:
8h33
